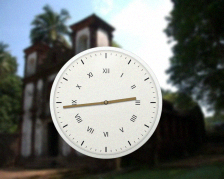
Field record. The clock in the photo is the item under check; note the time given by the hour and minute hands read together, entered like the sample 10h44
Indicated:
2h44
